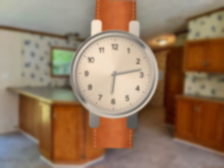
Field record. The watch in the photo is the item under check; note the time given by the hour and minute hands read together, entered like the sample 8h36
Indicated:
6h13
